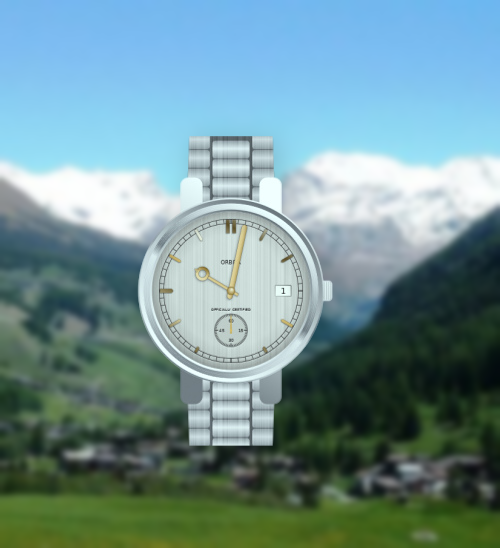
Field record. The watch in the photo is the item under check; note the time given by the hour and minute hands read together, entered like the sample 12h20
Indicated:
10h02
